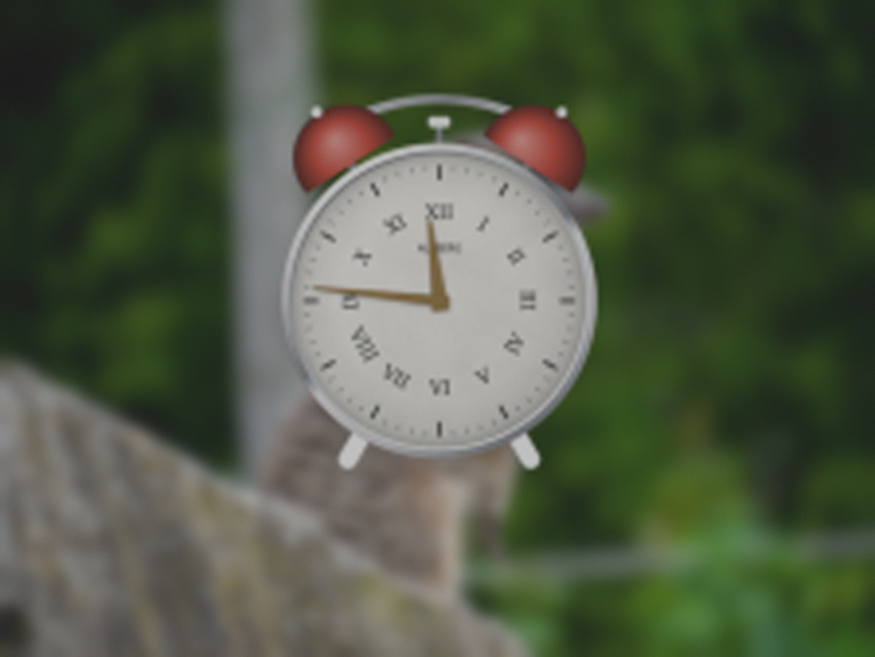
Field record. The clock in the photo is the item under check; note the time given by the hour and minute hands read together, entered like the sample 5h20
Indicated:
11h46
